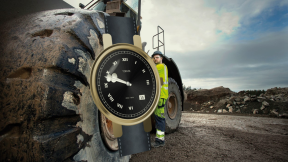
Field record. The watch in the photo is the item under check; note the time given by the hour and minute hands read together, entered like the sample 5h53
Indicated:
9h48
